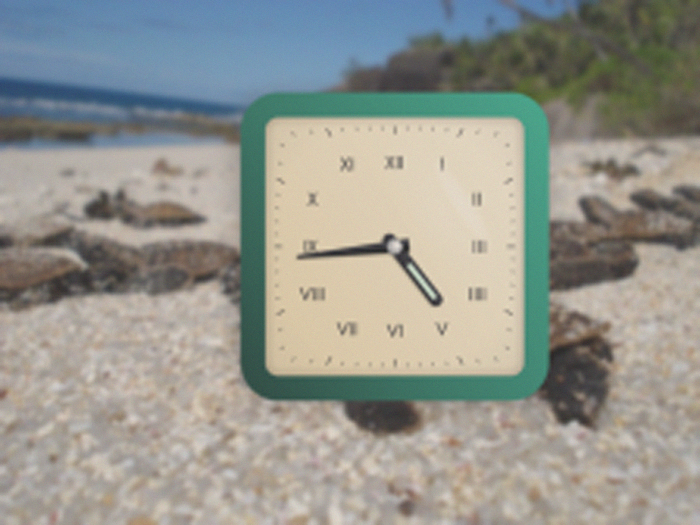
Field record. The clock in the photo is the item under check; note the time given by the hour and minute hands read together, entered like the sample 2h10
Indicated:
4h44
